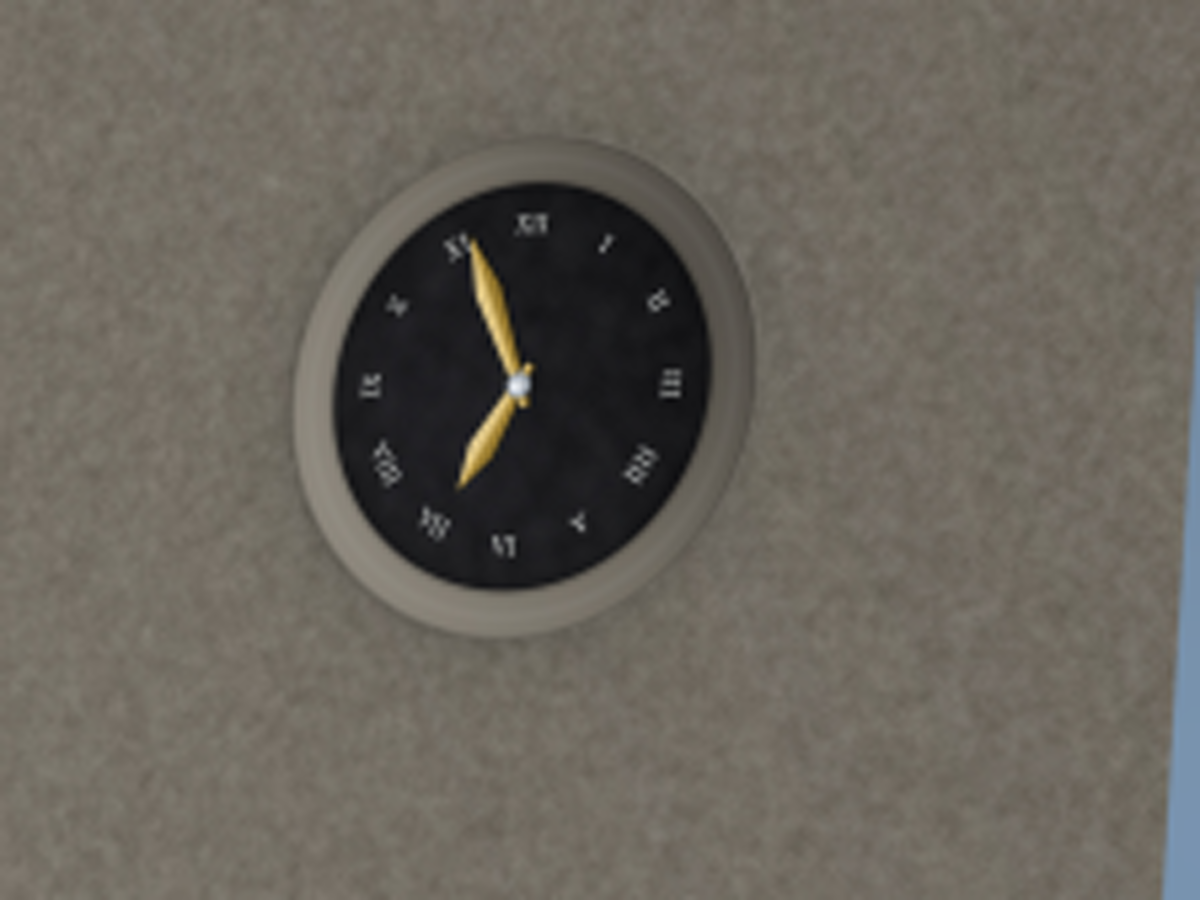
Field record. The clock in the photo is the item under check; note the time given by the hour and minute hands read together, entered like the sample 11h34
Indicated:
6h56
